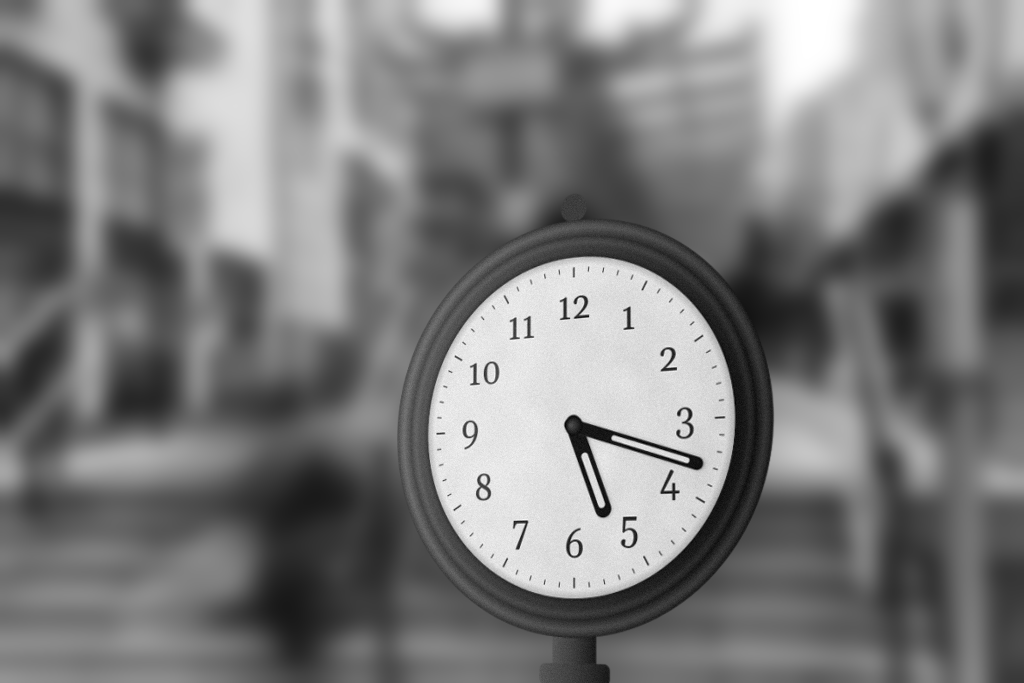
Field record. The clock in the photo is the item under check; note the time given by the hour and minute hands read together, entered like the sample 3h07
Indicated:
5h18
